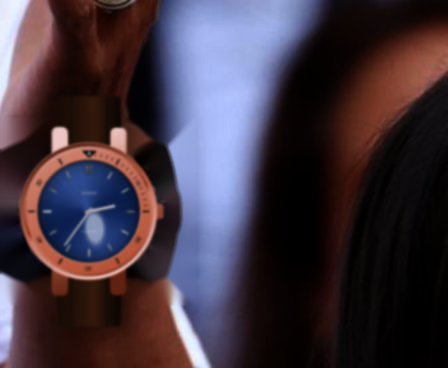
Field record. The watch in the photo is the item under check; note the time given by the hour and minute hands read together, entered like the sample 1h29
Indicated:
2h36
